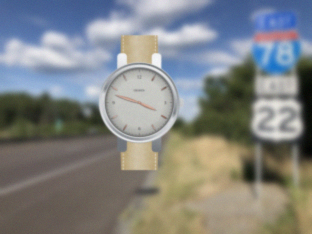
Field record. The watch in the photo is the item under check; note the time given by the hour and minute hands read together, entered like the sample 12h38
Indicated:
3h48
